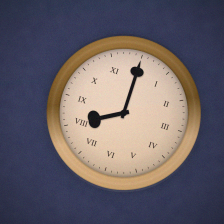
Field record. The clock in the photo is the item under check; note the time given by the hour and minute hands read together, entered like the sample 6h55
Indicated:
8h00
